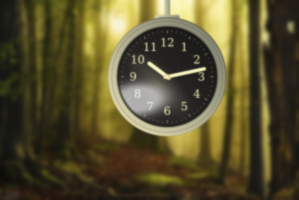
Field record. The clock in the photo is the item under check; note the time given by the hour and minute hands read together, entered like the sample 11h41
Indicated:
10h13
